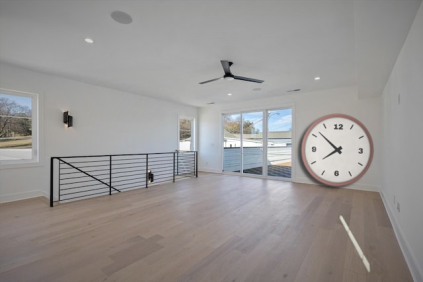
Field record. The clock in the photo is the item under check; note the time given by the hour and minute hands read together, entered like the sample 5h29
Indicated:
7h52
